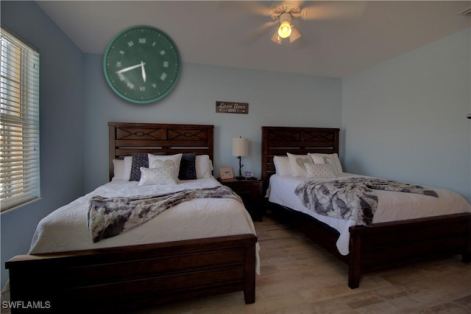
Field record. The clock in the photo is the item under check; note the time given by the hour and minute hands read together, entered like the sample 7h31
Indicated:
5h42
